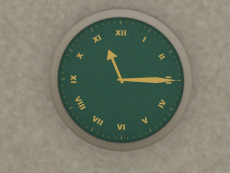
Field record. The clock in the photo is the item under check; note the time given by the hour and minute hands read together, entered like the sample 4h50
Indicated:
11h15
